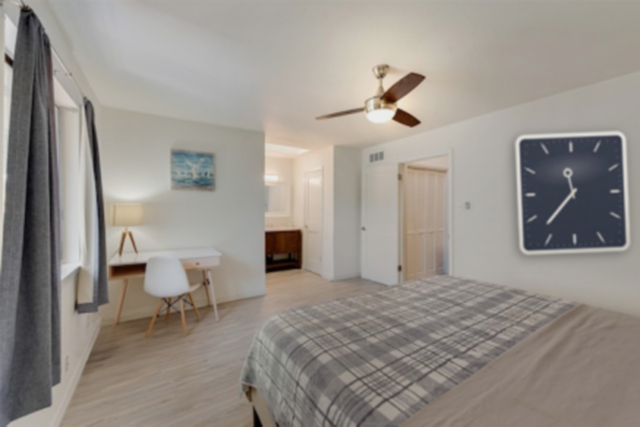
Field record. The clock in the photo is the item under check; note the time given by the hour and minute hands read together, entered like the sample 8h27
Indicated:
11h37
